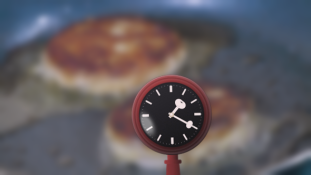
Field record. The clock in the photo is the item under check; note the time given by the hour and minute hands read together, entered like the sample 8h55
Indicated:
1h20
